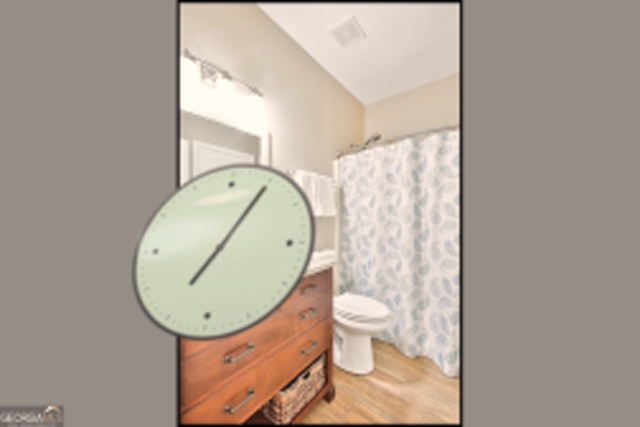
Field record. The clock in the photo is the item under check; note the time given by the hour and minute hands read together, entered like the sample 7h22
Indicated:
7h05
